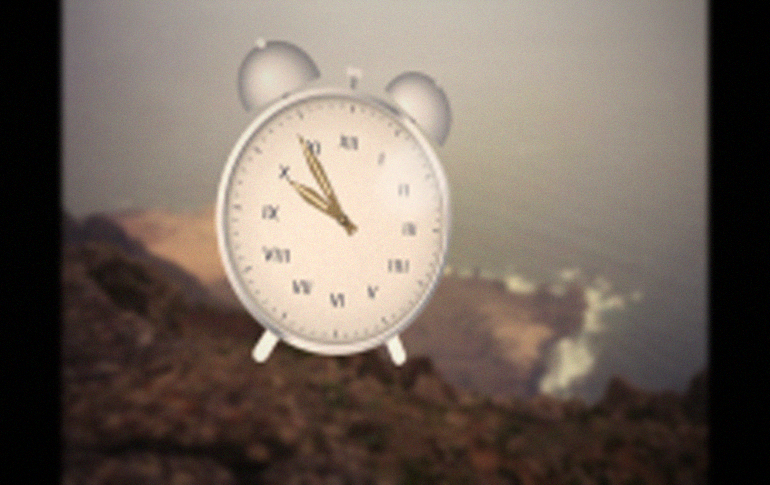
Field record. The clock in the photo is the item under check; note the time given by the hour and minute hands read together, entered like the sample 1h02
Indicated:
9h54
